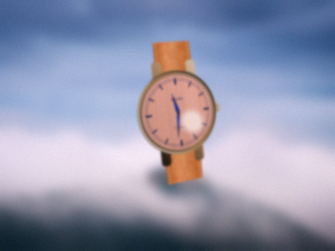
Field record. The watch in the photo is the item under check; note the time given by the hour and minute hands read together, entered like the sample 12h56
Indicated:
11h31
